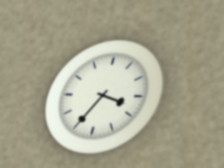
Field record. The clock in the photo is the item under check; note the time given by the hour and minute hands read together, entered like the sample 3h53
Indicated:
3h35
